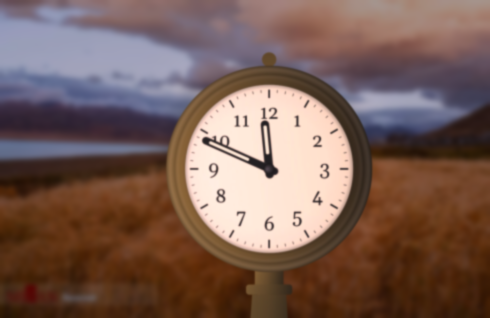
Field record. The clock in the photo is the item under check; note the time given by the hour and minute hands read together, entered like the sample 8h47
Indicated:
11h49
